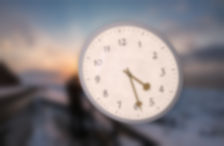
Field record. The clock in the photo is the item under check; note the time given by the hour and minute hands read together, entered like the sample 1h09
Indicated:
4h29
